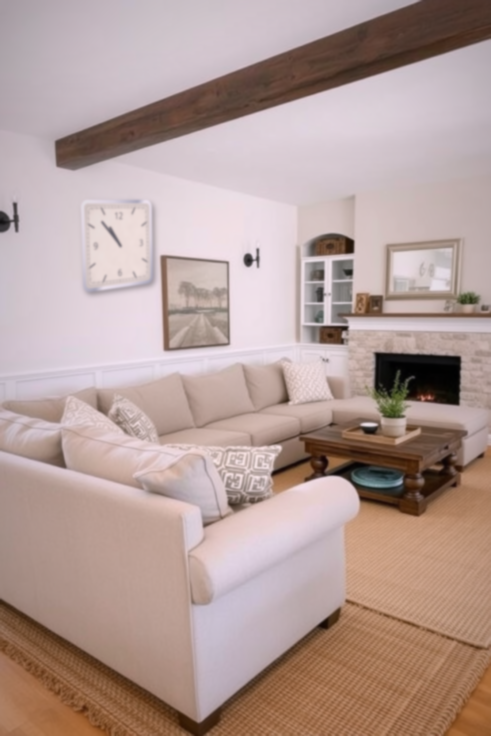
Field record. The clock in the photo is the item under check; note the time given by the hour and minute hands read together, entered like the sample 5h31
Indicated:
10h53
